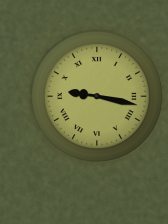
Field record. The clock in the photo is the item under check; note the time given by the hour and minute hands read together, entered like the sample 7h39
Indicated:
9h17
